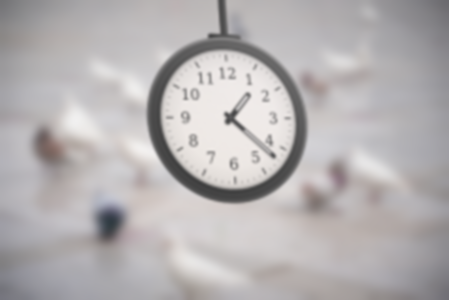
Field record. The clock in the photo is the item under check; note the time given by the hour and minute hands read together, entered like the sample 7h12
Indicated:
1h22
